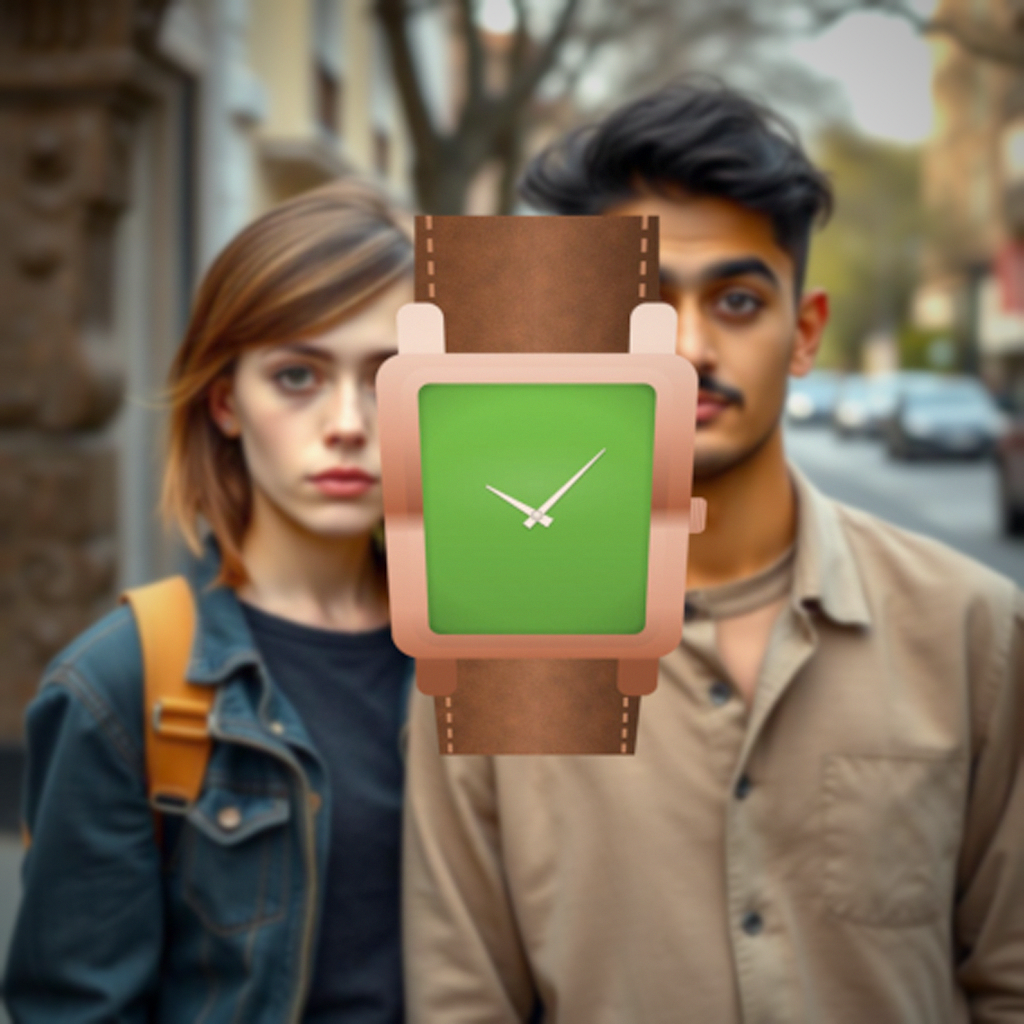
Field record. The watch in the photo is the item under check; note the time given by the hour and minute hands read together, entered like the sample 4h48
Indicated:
10h07
